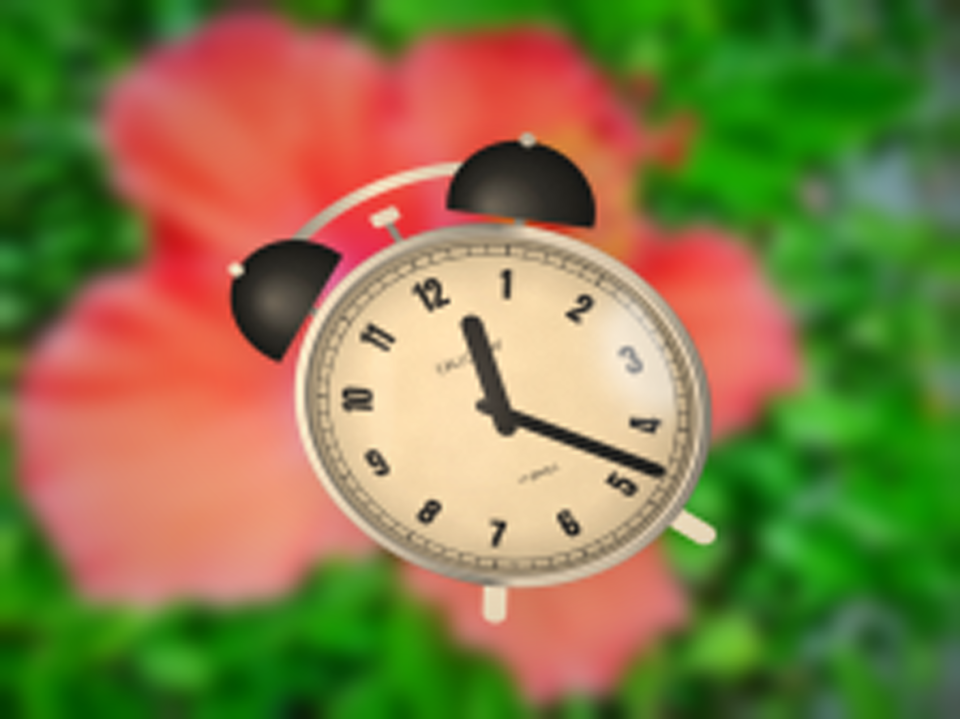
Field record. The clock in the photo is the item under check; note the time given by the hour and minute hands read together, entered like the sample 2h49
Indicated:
12h23
